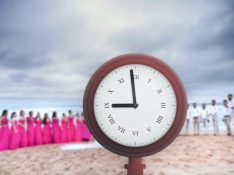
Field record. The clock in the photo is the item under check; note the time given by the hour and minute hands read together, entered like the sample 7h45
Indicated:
8h59
